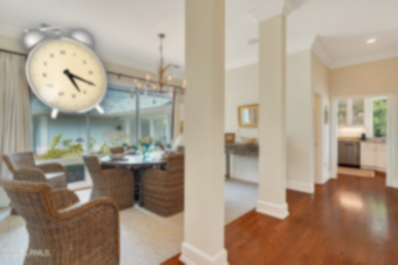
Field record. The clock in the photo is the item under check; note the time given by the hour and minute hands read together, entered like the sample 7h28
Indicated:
5h20
